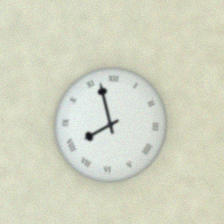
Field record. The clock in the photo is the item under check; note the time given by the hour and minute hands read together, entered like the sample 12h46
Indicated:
7h57
